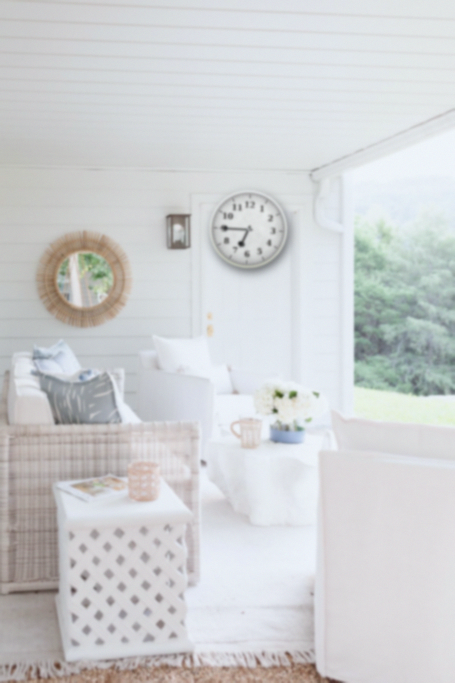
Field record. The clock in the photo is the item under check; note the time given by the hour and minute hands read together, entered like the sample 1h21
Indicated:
6h45
